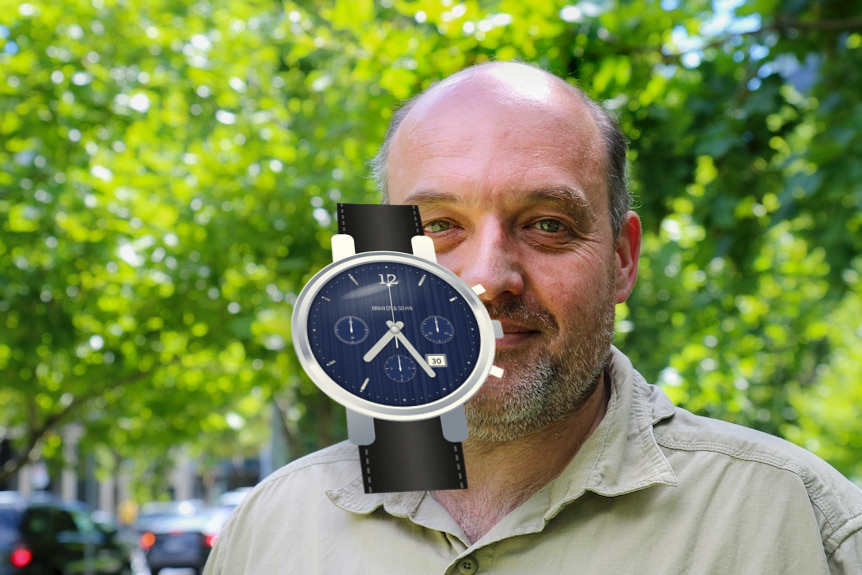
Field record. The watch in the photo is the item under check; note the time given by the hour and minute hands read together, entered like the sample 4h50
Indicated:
7h25
